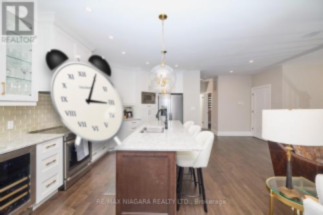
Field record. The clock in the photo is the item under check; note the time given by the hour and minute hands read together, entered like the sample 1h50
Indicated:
3h05
